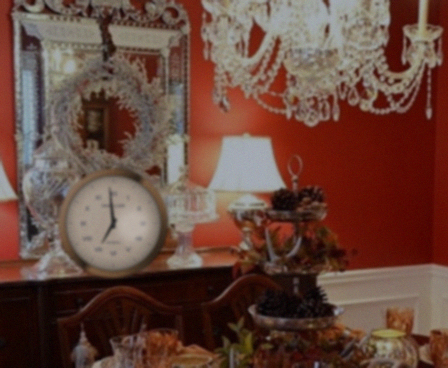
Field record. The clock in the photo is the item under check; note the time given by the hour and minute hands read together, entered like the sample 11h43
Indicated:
6h59
